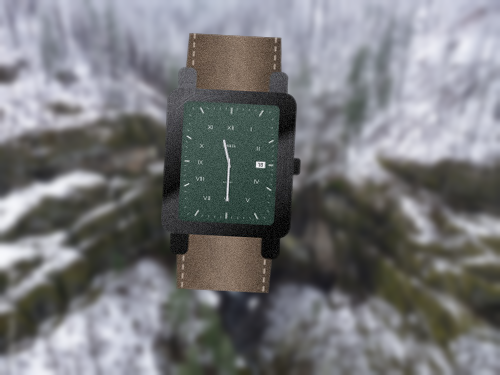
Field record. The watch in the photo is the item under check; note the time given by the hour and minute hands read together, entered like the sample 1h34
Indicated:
11h30
